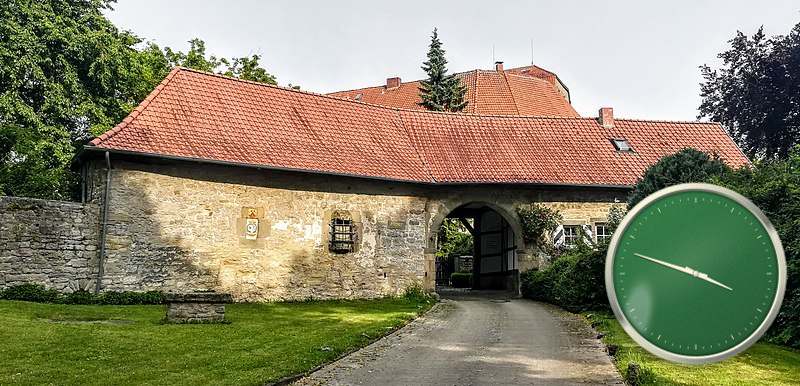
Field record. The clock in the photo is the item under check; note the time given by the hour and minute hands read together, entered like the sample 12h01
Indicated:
3h48
